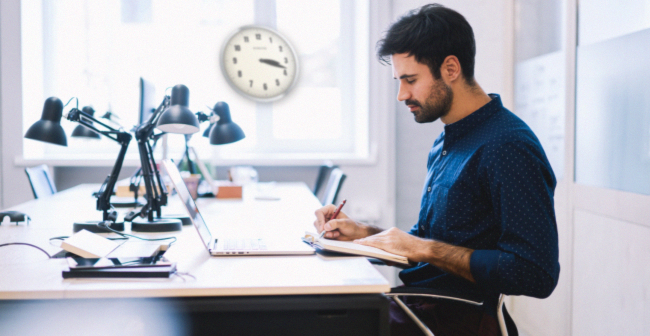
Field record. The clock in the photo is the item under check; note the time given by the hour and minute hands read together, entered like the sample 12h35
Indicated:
3h18
